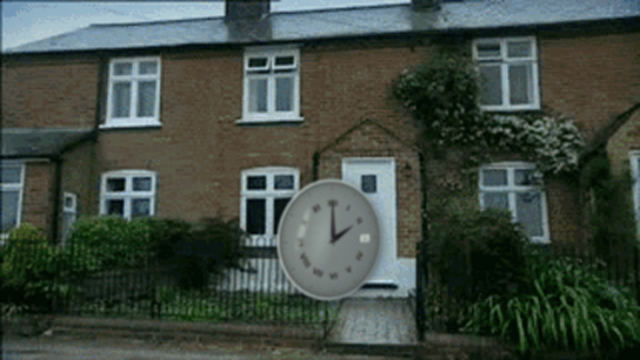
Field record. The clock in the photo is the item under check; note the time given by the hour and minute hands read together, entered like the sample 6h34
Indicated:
2h00
